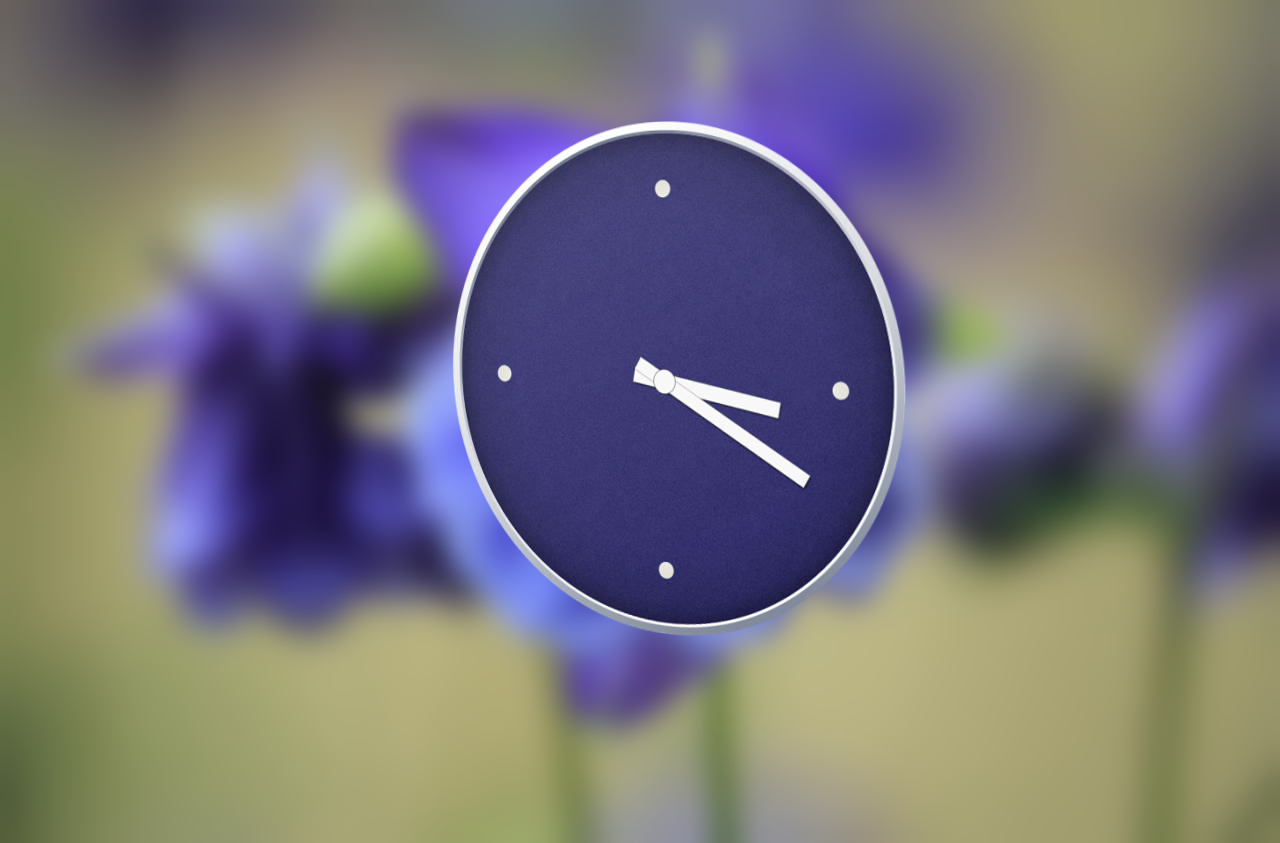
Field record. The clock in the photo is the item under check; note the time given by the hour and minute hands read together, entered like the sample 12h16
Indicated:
3h20
